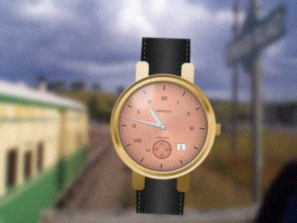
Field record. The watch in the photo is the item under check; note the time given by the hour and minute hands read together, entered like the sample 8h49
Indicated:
10h47
